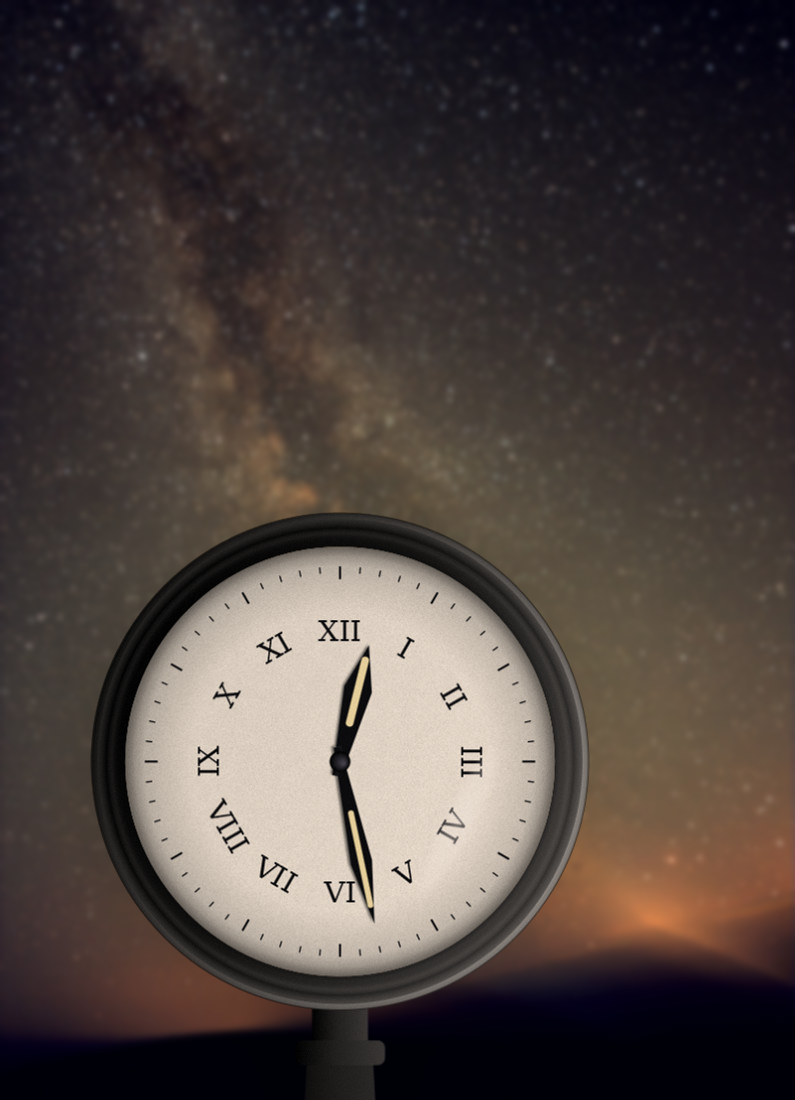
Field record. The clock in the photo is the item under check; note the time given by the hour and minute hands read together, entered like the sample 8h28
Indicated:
12h28
